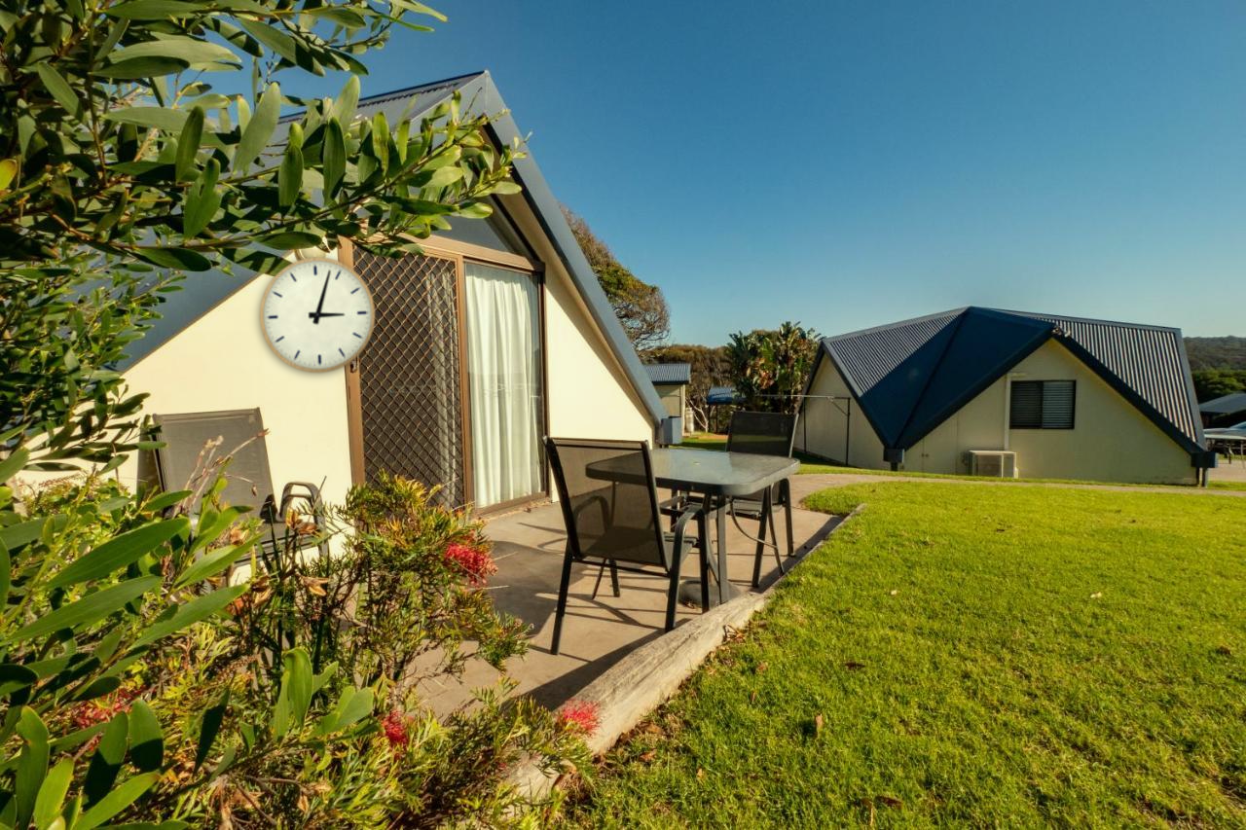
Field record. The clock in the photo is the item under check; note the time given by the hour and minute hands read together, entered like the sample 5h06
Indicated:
3h03
